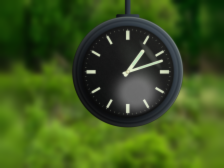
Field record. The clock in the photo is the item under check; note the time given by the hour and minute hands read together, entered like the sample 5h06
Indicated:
1h12
